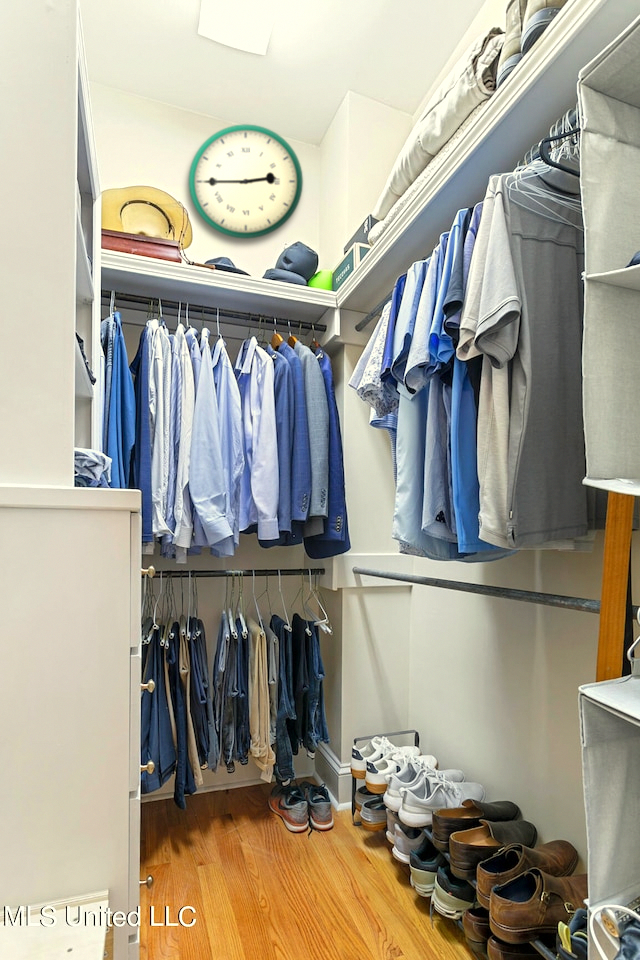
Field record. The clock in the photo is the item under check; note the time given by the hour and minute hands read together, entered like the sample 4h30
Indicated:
2h45
